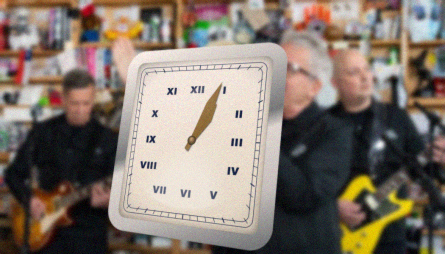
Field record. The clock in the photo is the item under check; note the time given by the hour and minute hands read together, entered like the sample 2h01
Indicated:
1h04
